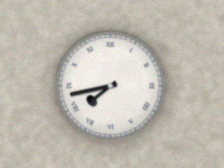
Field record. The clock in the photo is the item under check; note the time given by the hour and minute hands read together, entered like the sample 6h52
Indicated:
7h43
